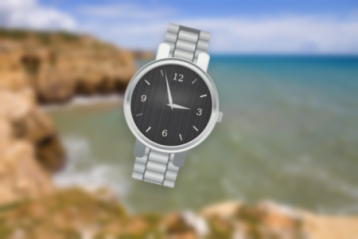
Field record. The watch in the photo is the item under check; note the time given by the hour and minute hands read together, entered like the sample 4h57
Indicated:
2h56
